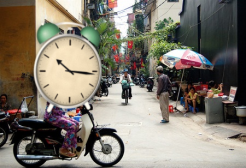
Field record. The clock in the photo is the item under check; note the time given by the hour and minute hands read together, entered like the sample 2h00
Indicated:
10h16
